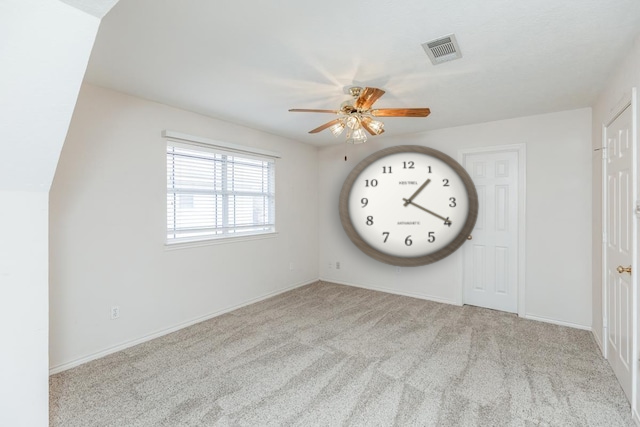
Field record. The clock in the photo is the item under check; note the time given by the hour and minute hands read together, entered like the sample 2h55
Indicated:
1h20
